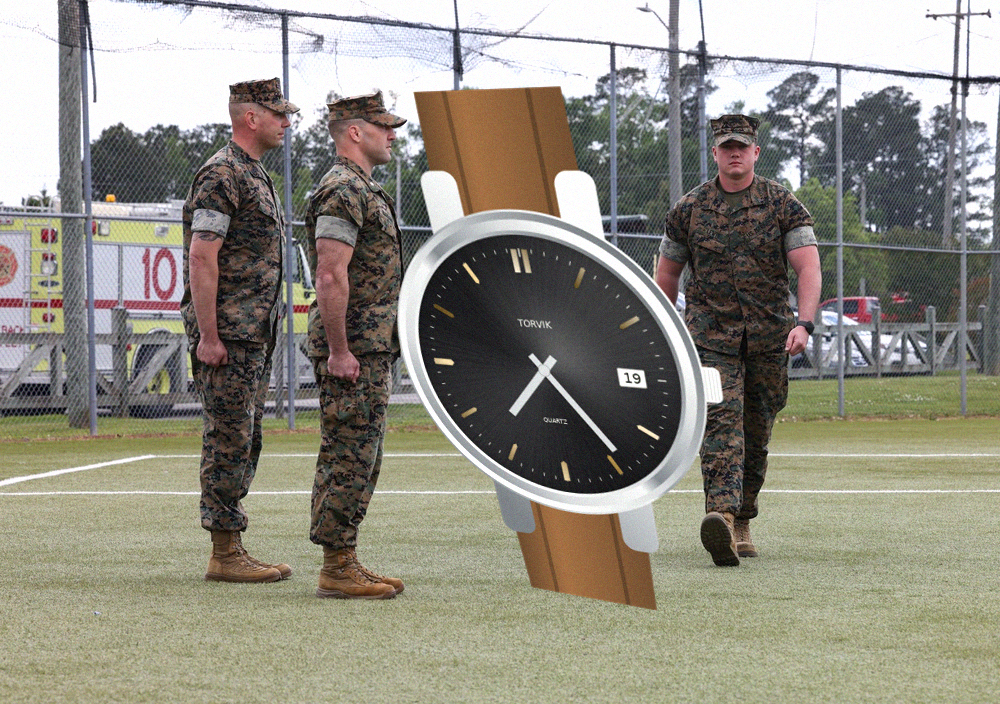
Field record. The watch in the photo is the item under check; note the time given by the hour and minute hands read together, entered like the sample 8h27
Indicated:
7h24
